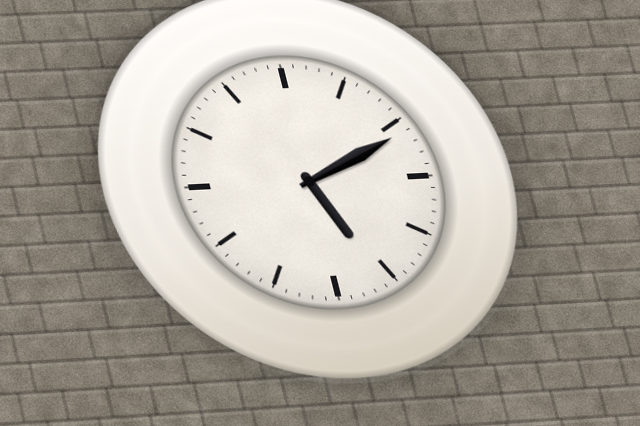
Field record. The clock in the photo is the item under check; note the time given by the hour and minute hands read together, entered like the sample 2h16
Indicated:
5h11
